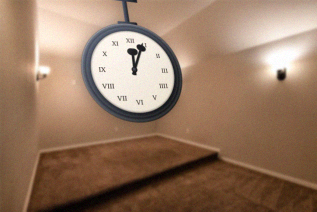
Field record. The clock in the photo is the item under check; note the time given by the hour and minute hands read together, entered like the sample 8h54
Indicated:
12h04
